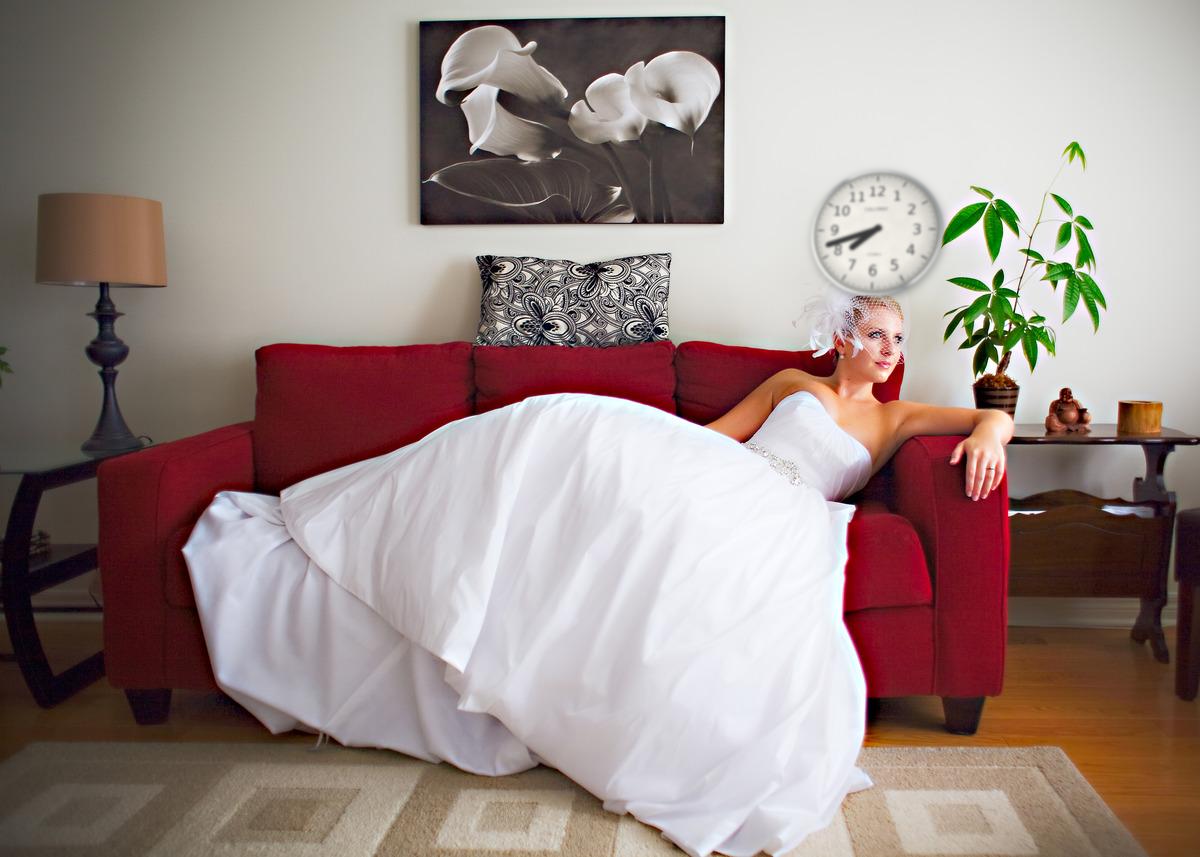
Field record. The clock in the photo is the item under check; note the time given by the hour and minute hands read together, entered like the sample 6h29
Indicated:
7h42
